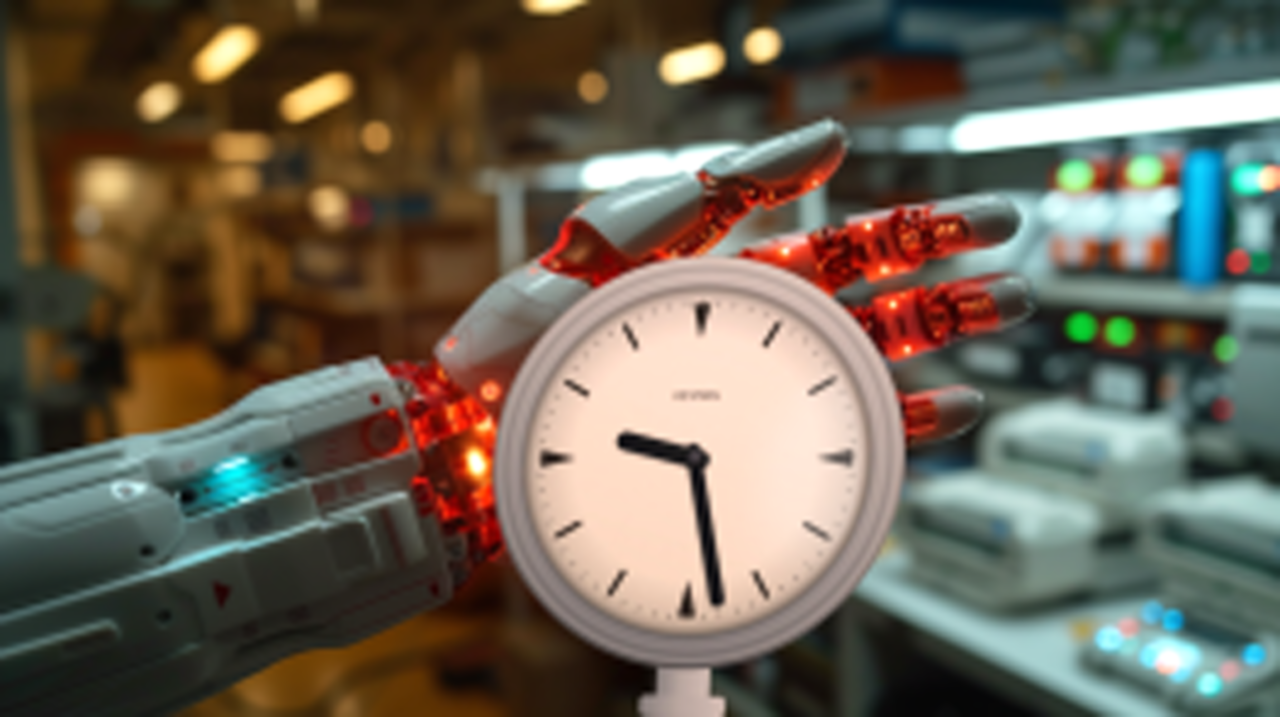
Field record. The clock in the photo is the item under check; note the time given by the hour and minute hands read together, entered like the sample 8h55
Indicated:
9h28
